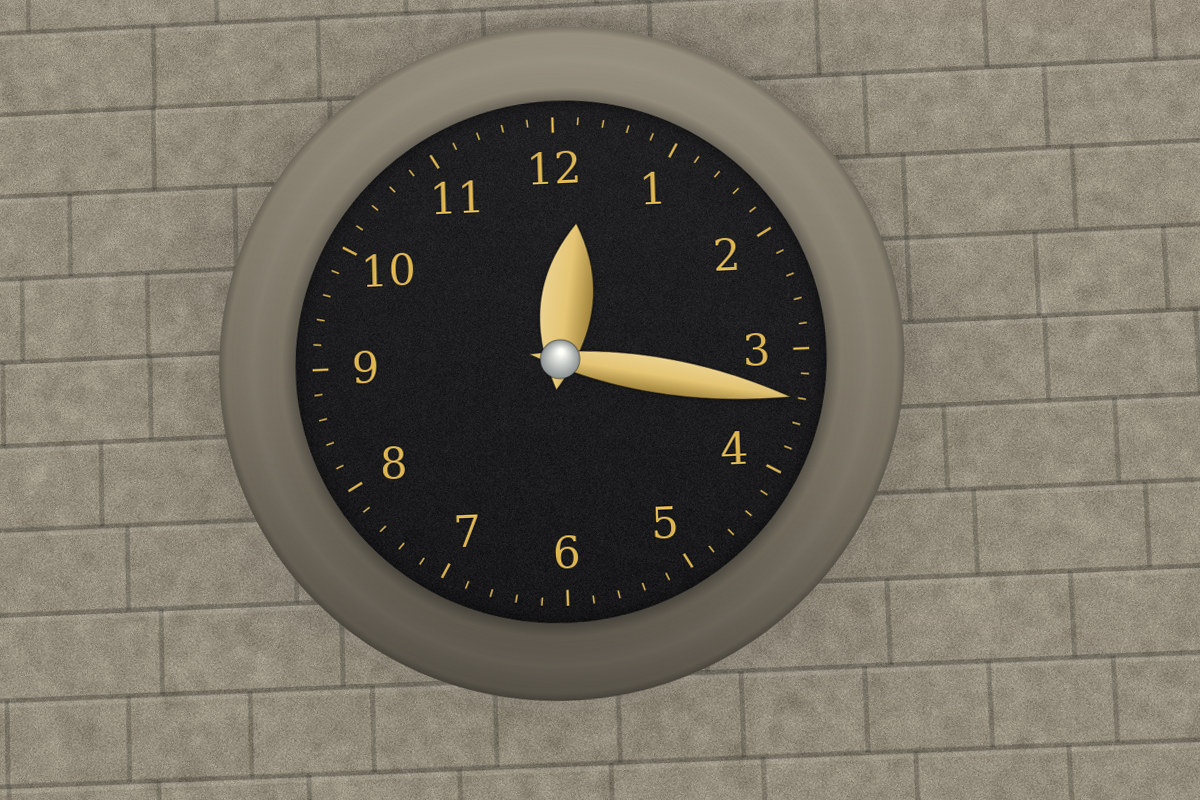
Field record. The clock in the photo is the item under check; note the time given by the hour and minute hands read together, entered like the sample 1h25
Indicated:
12h17
